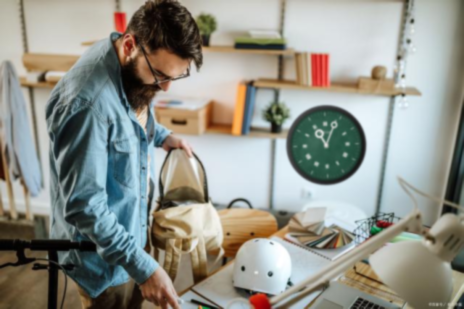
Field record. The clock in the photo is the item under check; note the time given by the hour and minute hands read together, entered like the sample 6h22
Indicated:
11h04
